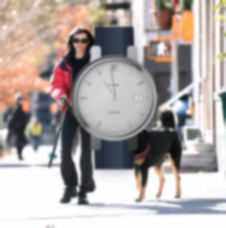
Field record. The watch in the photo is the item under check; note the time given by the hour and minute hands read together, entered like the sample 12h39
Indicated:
10h59
